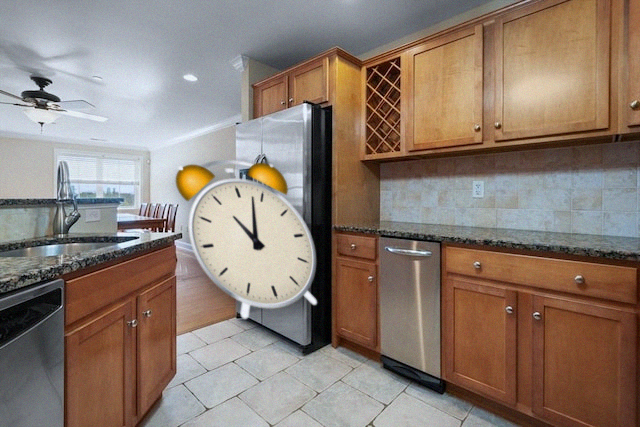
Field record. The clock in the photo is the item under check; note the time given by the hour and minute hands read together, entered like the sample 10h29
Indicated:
11h03
